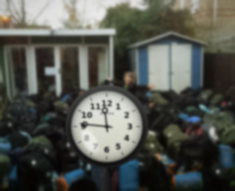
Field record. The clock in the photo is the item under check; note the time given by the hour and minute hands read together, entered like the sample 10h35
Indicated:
11h46
